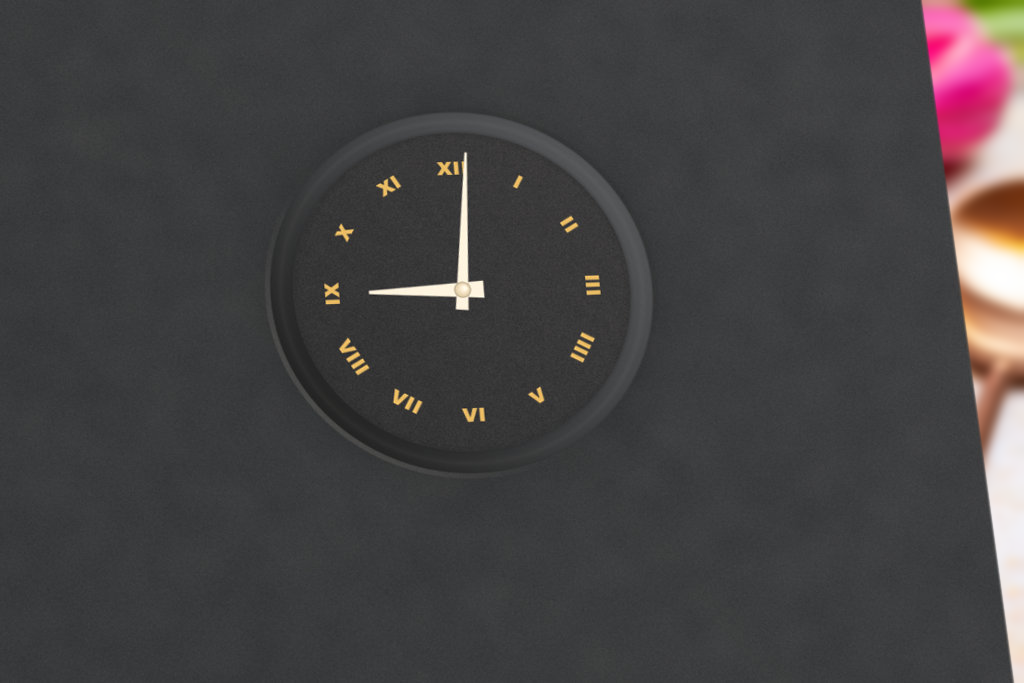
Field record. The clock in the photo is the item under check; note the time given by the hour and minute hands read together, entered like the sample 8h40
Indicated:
9h01
